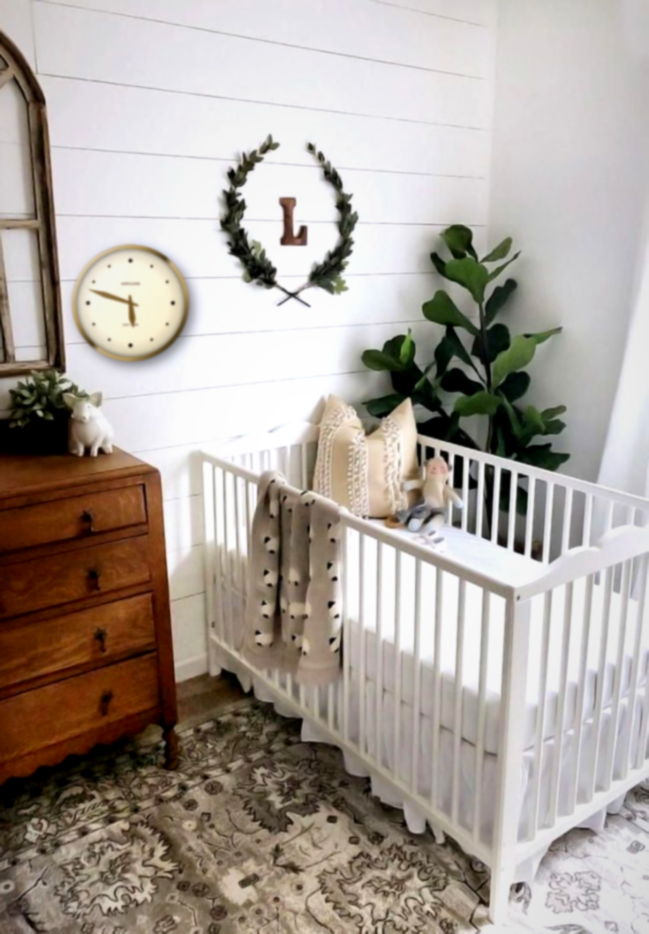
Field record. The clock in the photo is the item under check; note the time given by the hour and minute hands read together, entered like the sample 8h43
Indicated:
5h48
